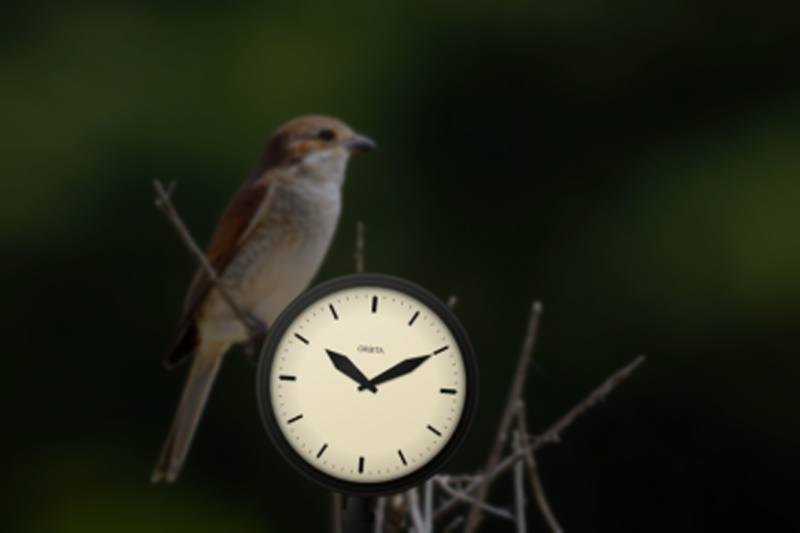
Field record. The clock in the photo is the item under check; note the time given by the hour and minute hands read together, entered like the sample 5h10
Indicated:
10h10
